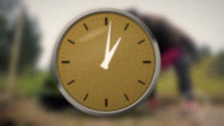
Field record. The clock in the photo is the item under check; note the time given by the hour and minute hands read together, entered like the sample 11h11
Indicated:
1h01
